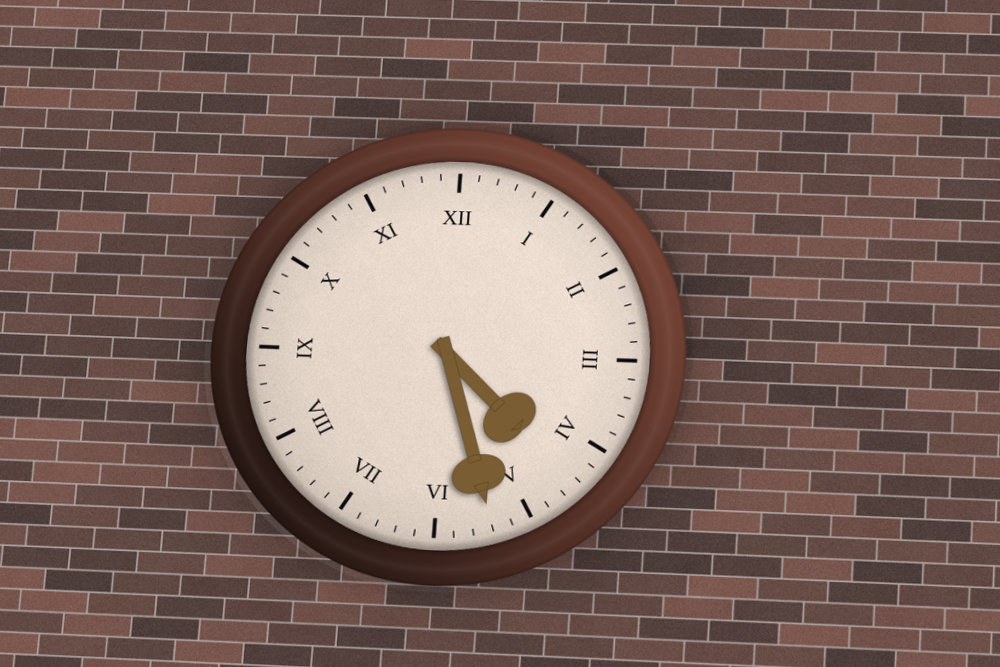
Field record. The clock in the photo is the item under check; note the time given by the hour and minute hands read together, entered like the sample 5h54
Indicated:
4h27
